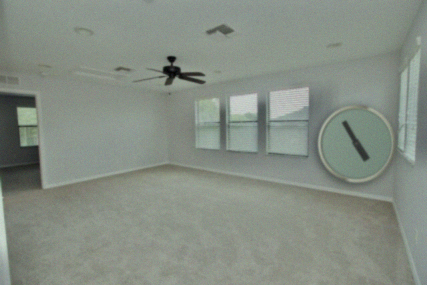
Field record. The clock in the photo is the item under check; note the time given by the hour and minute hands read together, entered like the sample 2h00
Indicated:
4h55
